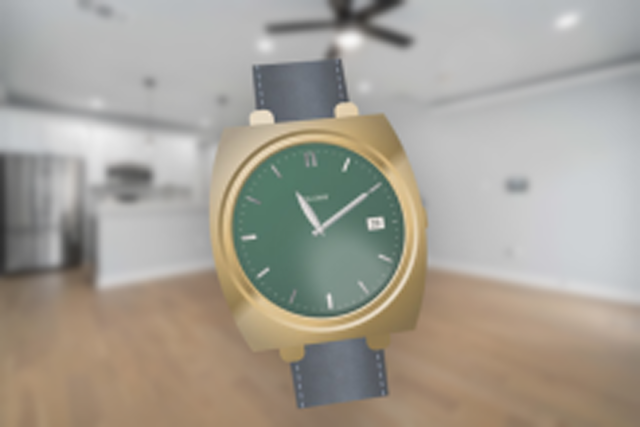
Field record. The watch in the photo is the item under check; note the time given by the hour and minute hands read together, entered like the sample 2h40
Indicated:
11h10
